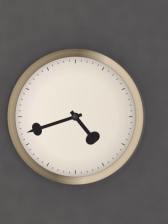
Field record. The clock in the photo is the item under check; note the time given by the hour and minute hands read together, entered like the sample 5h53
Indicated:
4h42
